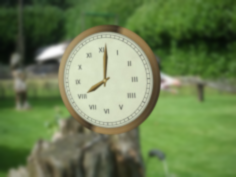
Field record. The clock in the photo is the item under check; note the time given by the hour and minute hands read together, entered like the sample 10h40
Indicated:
8h01
